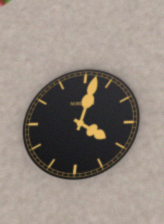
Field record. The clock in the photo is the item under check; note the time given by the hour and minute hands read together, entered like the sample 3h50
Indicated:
4h02
